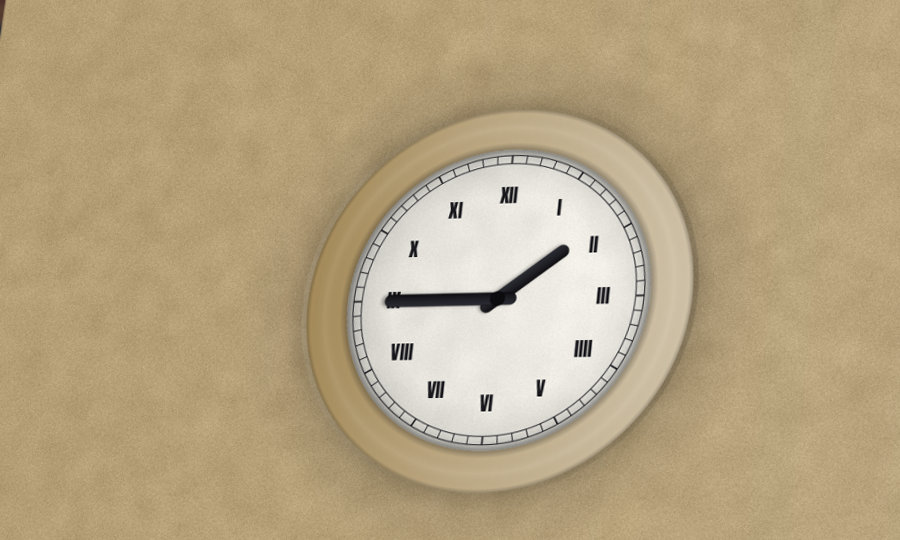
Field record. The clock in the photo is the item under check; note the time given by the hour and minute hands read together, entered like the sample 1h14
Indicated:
1h45
